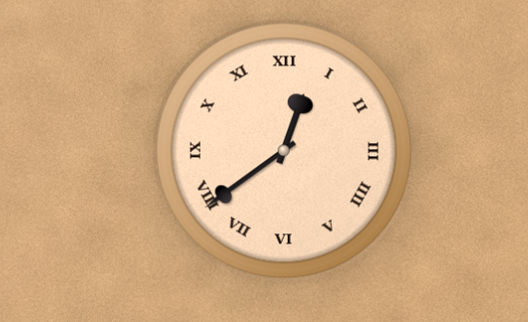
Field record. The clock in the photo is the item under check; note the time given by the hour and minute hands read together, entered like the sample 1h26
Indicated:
12h39
